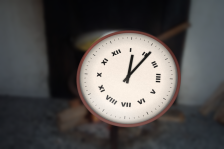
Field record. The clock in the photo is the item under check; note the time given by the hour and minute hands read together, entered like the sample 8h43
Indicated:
1h11
